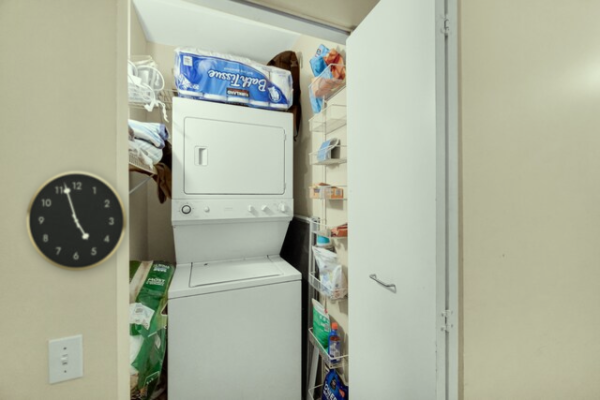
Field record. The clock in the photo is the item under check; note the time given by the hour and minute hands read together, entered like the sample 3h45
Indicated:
4h57
